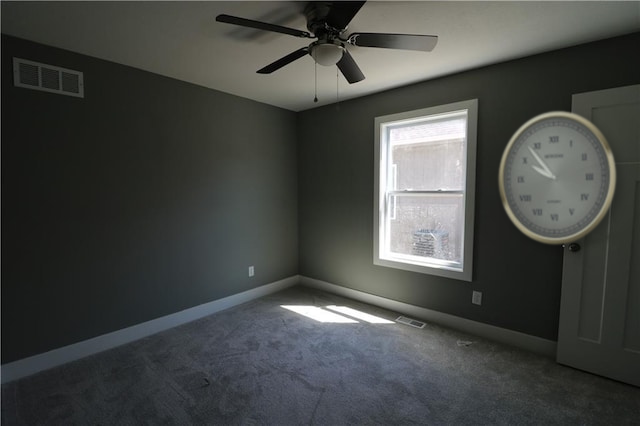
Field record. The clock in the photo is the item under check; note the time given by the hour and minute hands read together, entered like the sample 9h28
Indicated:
9h53
